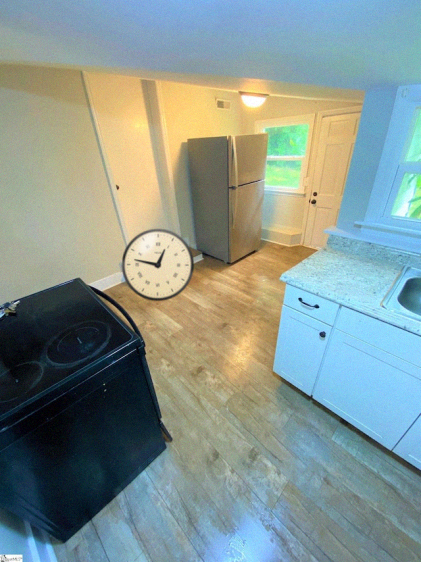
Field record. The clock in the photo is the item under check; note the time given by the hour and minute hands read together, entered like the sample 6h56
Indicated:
12h47
